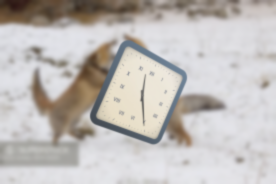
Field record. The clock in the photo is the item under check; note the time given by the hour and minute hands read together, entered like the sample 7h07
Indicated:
11h25
